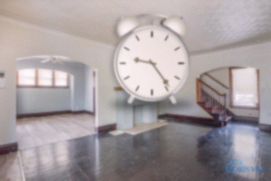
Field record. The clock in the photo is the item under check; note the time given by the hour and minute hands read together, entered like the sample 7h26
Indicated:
9h24
